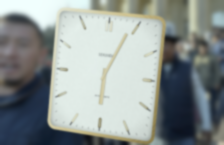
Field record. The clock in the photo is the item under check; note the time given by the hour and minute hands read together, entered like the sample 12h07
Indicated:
6h04
